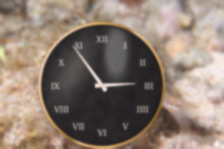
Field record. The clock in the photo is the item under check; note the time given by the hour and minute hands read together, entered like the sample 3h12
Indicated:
2h54
